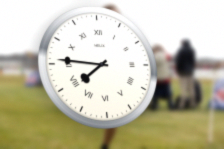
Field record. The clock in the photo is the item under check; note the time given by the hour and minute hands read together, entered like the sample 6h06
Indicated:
7h46
